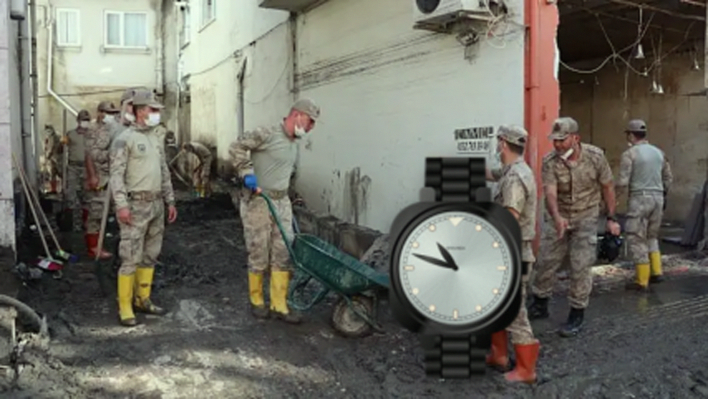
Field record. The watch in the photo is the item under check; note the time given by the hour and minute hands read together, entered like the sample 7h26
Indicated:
10h48
